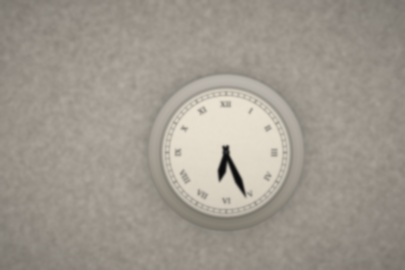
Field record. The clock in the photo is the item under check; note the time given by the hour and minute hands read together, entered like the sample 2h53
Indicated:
6h26
